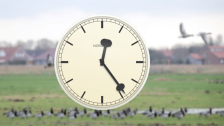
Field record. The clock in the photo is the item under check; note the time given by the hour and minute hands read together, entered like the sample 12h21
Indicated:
12h24
